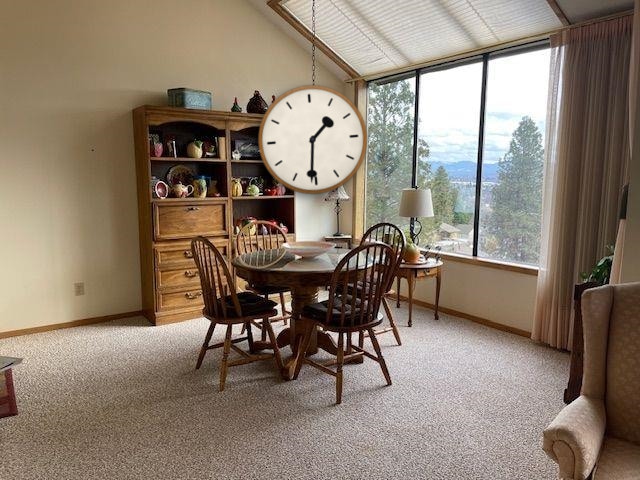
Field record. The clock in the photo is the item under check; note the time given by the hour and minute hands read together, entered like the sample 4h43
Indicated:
1h31
